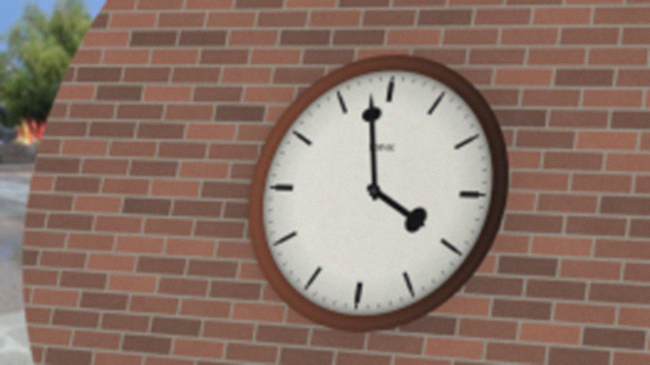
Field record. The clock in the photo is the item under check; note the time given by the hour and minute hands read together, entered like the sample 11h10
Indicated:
3h58
